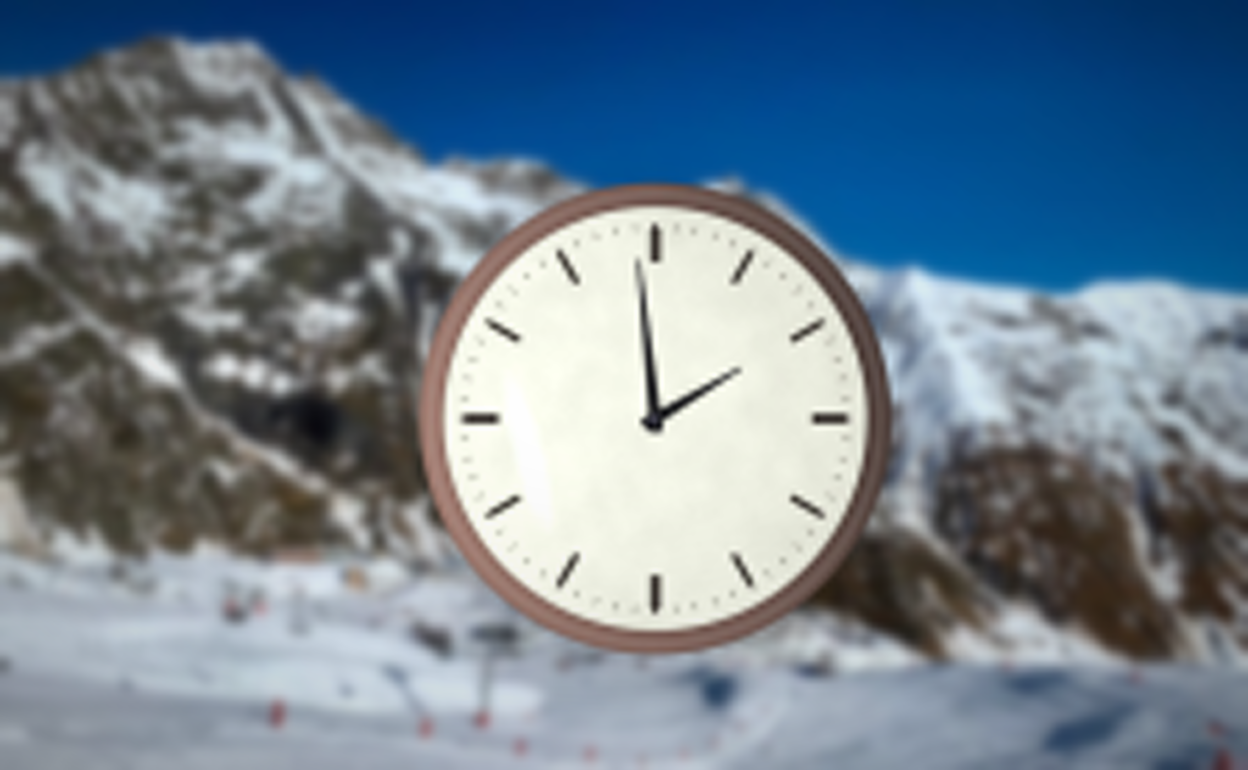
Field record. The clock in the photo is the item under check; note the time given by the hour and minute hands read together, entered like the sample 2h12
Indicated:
1h59
